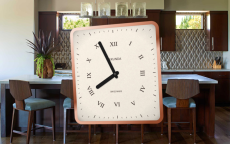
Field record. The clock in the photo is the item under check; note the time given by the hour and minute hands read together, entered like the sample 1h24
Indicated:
7h56
